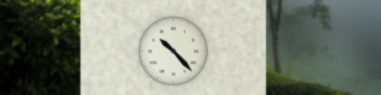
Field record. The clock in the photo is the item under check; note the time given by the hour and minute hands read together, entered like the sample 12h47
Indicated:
10h23
